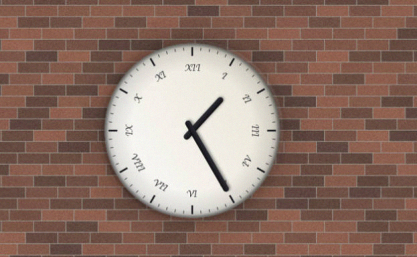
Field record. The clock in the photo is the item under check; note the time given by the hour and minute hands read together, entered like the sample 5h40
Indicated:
1h25
